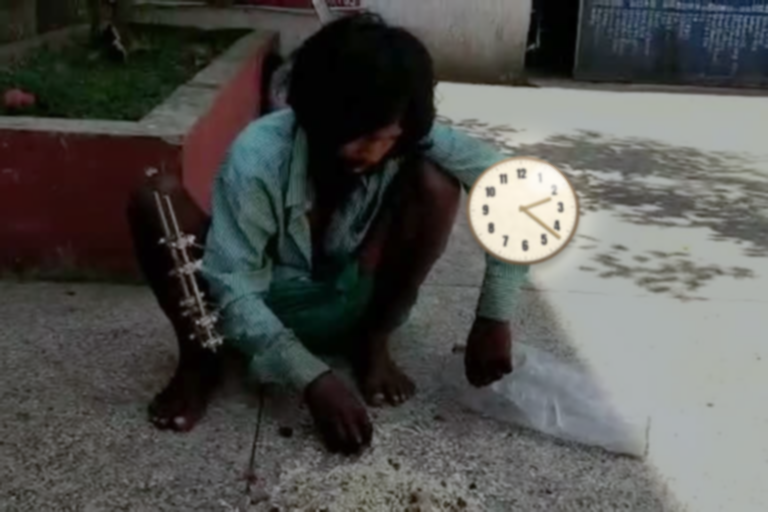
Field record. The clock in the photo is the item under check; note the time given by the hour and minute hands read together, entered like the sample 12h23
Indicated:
2h22
